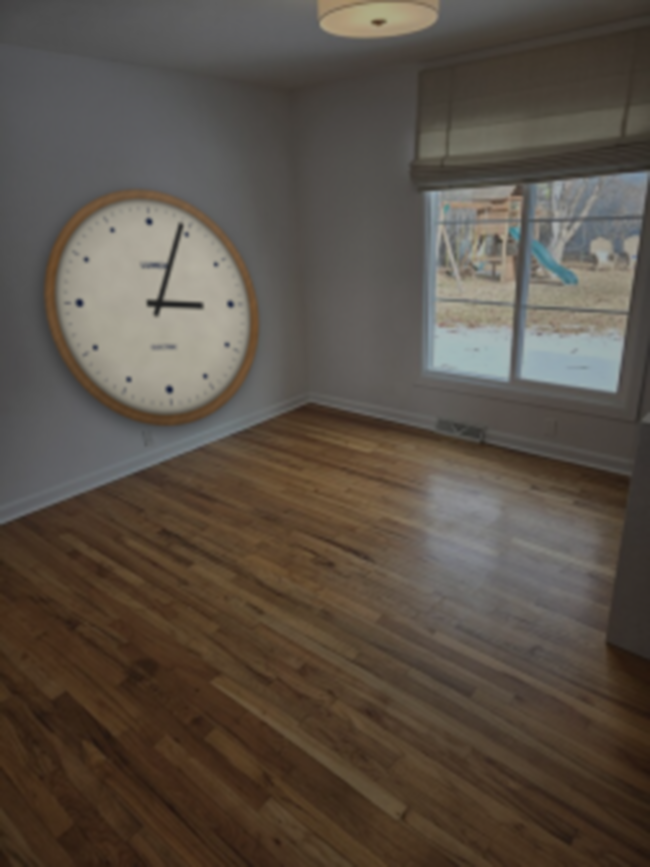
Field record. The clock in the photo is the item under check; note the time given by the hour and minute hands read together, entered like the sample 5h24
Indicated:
3h04
